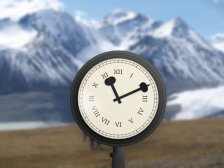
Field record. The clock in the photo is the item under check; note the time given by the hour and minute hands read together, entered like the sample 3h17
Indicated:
11h11
